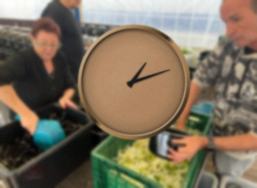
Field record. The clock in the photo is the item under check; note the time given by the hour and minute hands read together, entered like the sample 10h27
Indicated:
1h12
